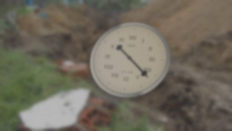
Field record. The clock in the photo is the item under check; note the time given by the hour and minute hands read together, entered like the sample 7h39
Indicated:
10h22
